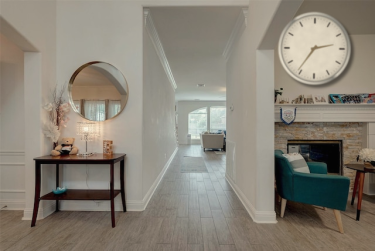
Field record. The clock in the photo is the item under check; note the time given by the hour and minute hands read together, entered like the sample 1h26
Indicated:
2h36
